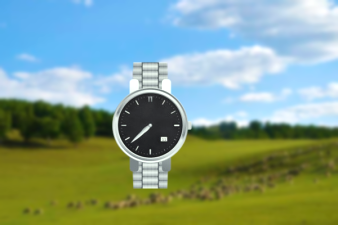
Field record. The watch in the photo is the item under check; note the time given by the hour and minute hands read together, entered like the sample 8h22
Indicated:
7h38
